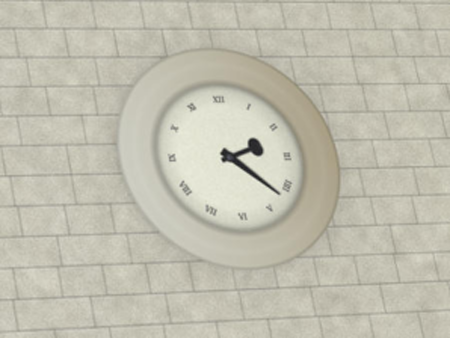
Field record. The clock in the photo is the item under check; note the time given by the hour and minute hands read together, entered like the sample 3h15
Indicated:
2h22
